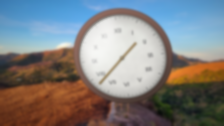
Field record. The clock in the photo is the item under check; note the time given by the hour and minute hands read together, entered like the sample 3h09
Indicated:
1h38
